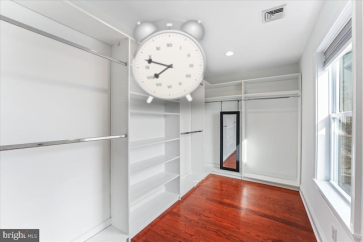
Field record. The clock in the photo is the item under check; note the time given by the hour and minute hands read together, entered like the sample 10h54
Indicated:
7h48
